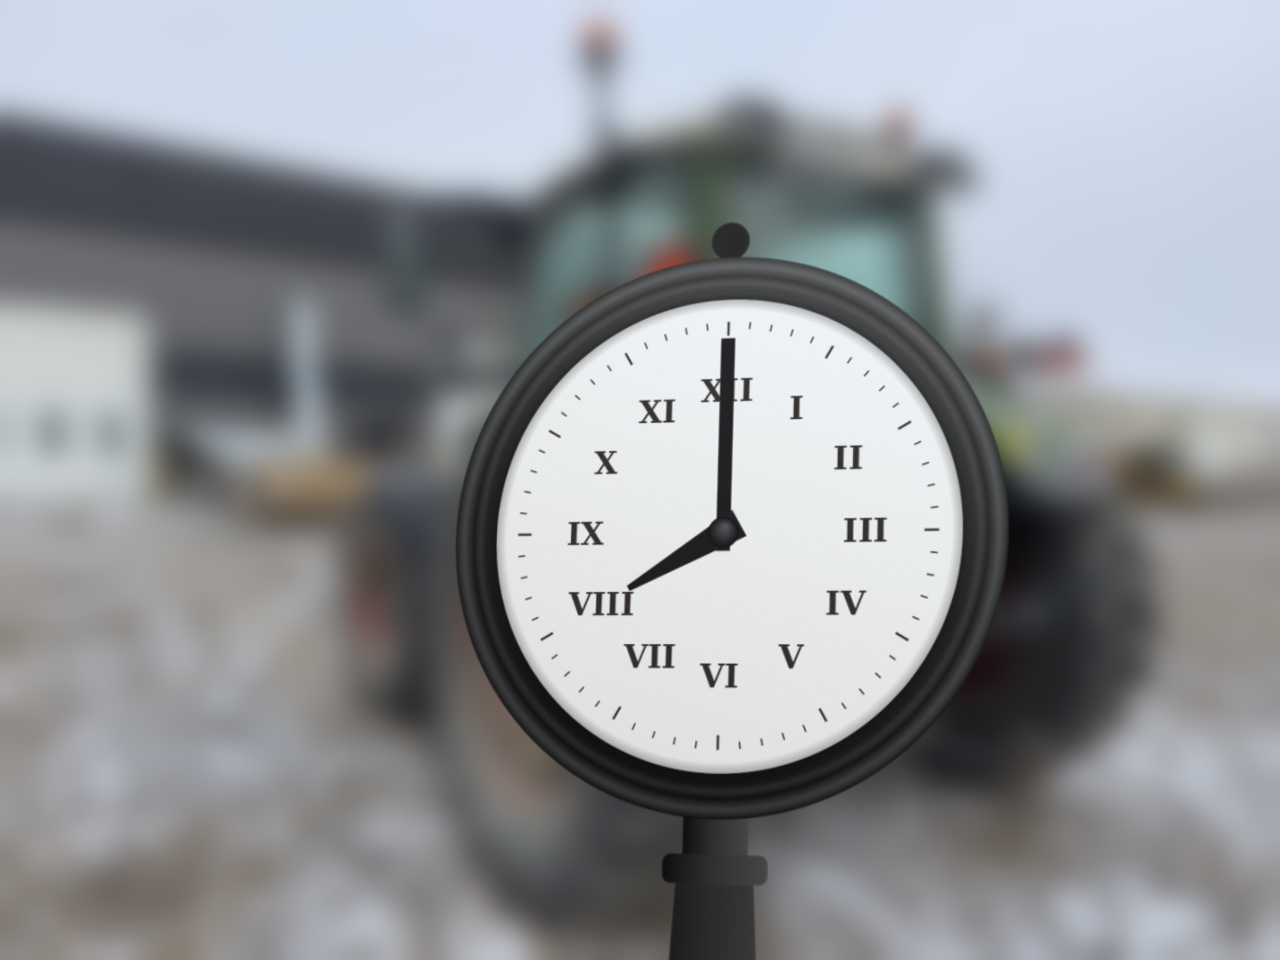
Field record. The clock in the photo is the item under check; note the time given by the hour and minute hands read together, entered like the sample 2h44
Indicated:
8h00
